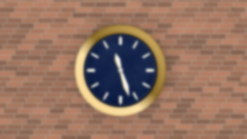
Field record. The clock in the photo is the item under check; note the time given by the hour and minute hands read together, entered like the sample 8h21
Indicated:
11h27
